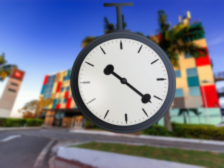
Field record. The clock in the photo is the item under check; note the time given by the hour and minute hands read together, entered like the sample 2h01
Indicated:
10h22
